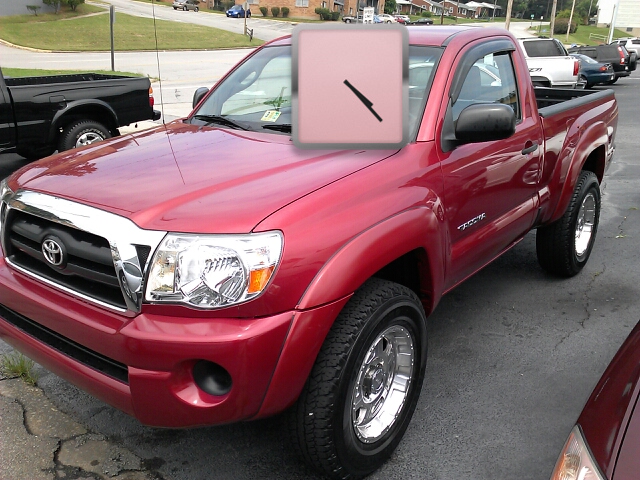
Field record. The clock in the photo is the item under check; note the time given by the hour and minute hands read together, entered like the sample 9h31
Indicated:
4h23
